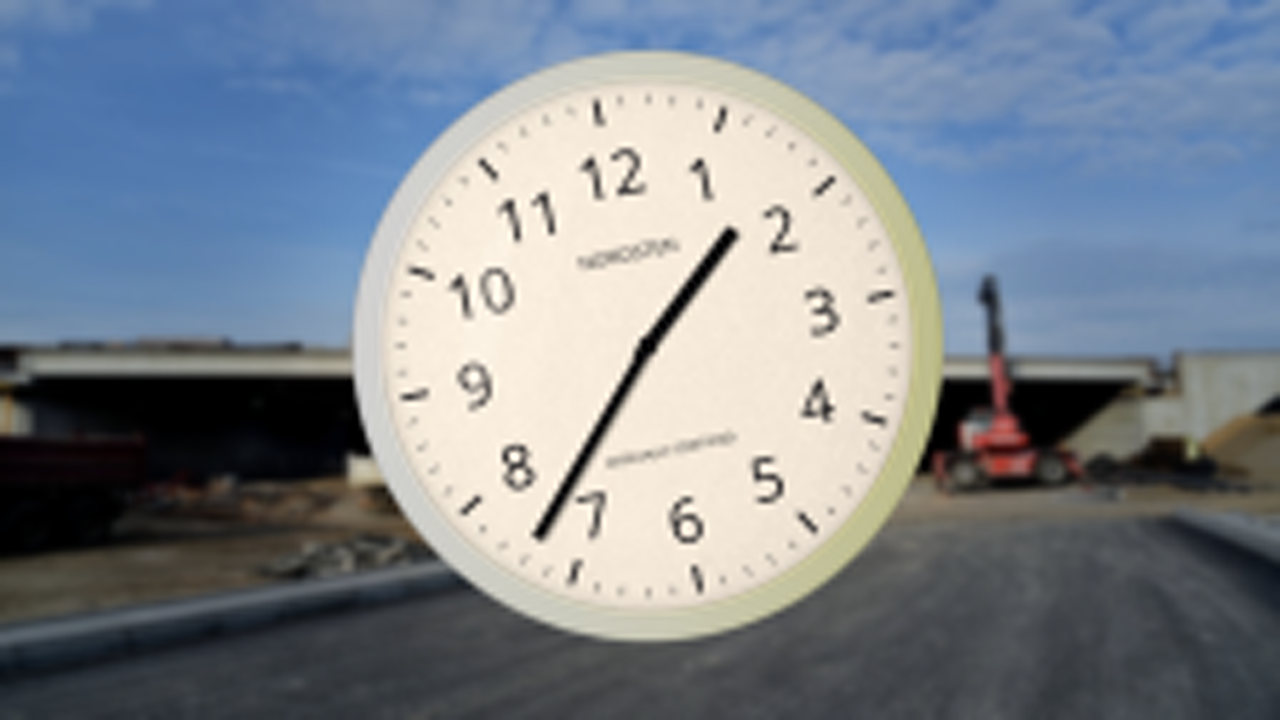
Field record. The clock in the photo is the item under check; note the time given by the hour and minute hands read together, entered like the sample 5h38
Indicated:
1h37
